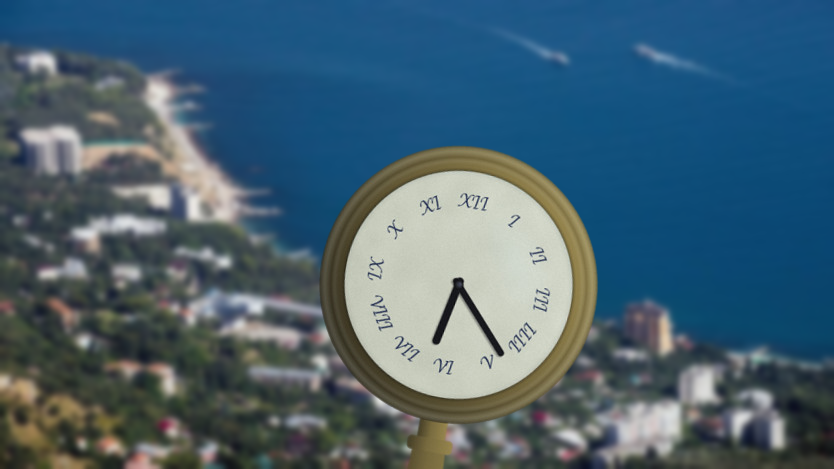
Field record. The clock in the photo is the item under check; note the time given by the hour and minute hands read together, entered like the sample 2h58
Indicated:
6h23
